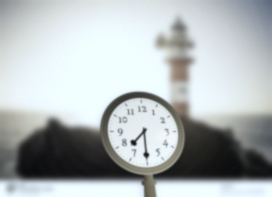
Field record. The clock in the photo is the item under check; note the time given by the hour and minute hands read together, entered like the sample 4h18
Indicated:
7h30
